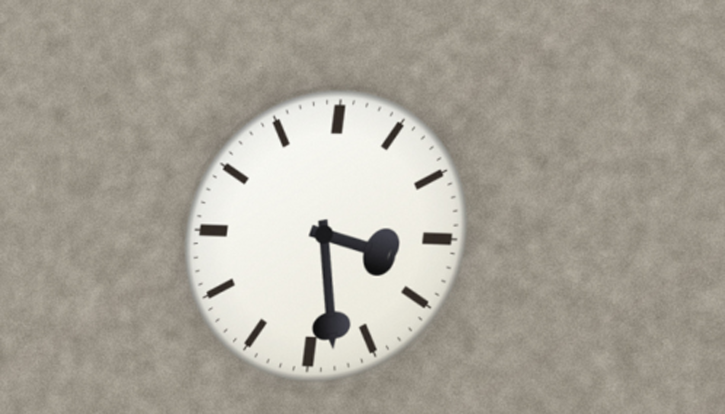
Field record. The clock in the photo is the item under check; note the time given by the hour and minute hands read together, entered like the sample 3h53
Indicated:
3h28
